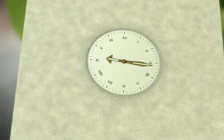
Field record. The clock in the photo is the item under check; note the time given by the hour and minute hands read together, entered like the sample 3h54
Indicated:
9h16
